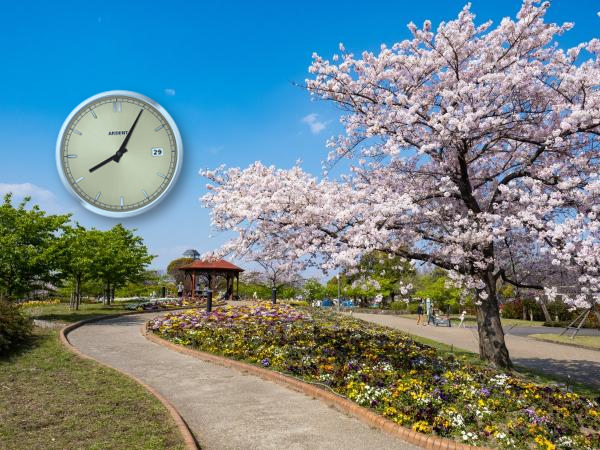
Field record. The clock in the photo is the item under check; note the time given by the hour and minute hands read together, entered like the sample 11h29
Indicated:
8h05
